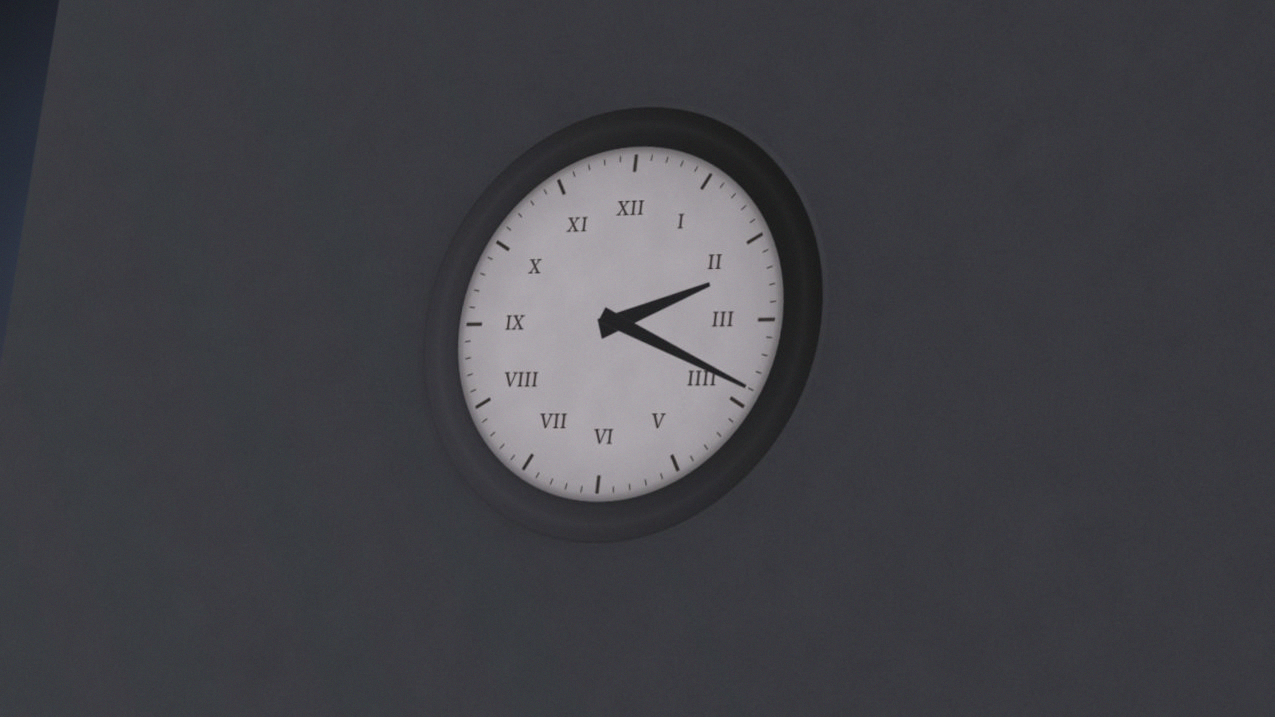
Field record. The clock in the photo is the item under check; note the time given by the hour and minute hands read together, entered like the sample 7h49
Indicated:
2h19
